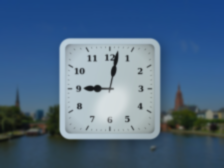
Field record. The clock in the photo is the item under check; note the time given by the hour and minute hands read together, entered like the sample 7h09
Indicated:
9h02
